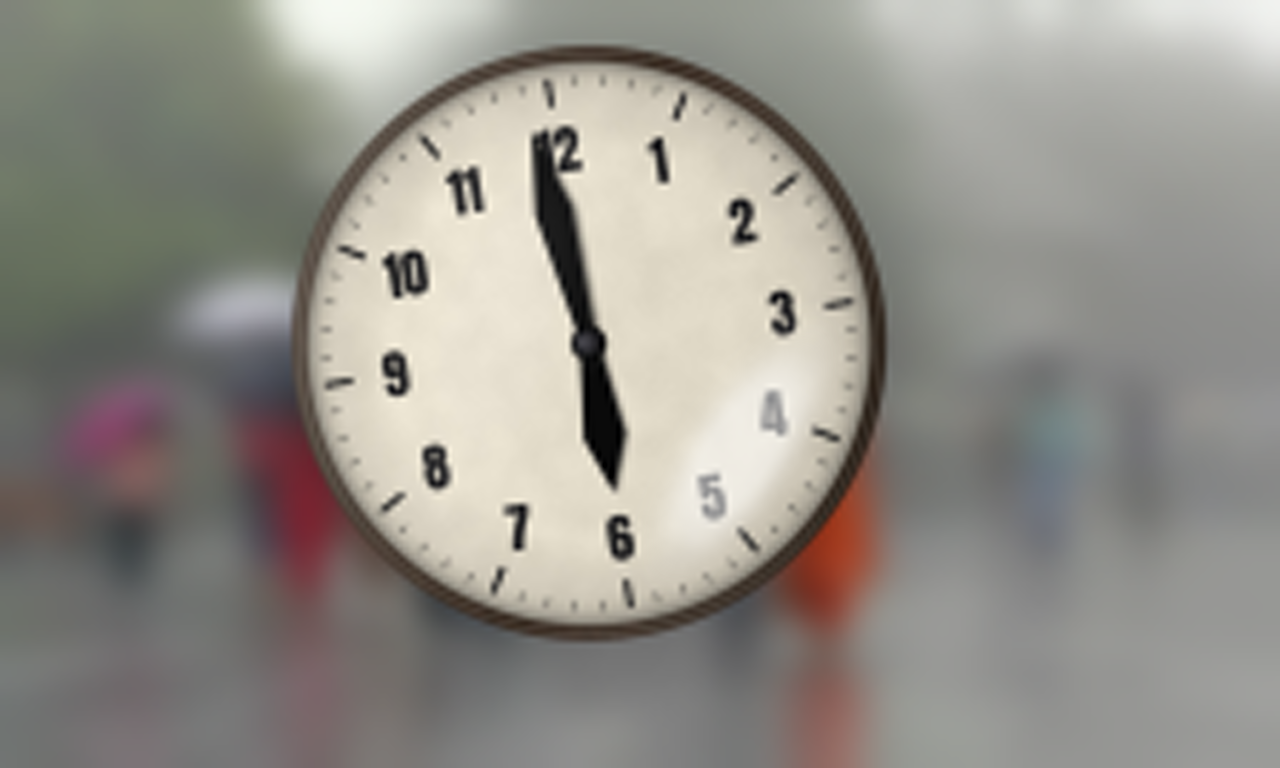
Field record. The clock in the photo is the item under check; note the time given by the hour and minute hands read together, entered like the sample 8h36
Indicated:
5h59
